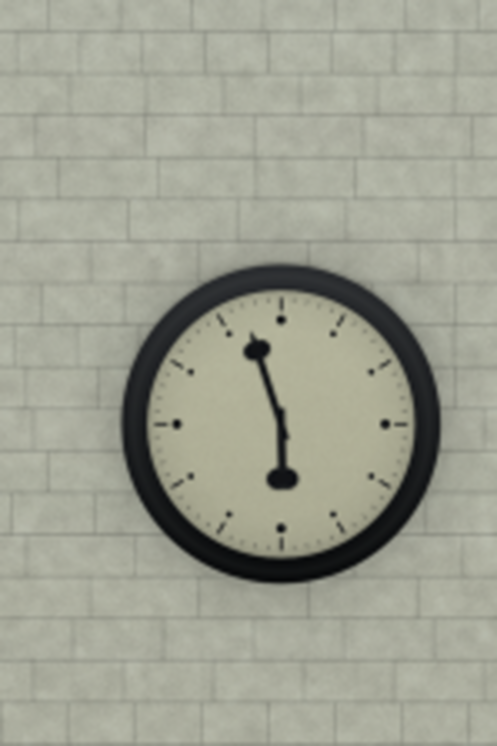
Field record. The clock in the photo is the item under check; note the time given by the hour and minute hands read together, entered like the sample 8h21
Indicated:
5h57
